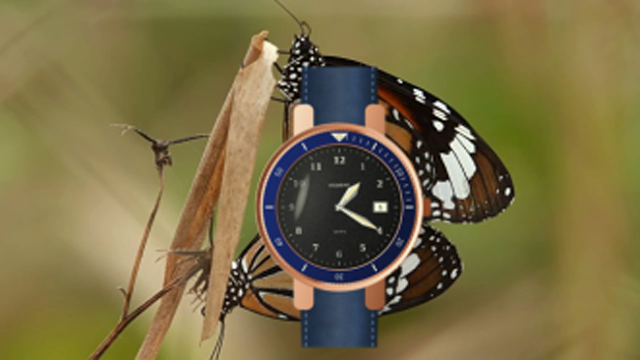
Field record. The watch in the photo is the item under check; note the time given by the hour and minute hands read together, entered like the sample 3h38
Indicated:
1h20
